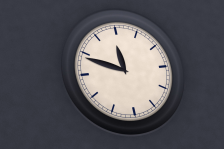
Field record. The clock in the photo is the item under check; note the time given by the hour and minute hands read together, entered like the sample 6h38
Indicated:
11h49
